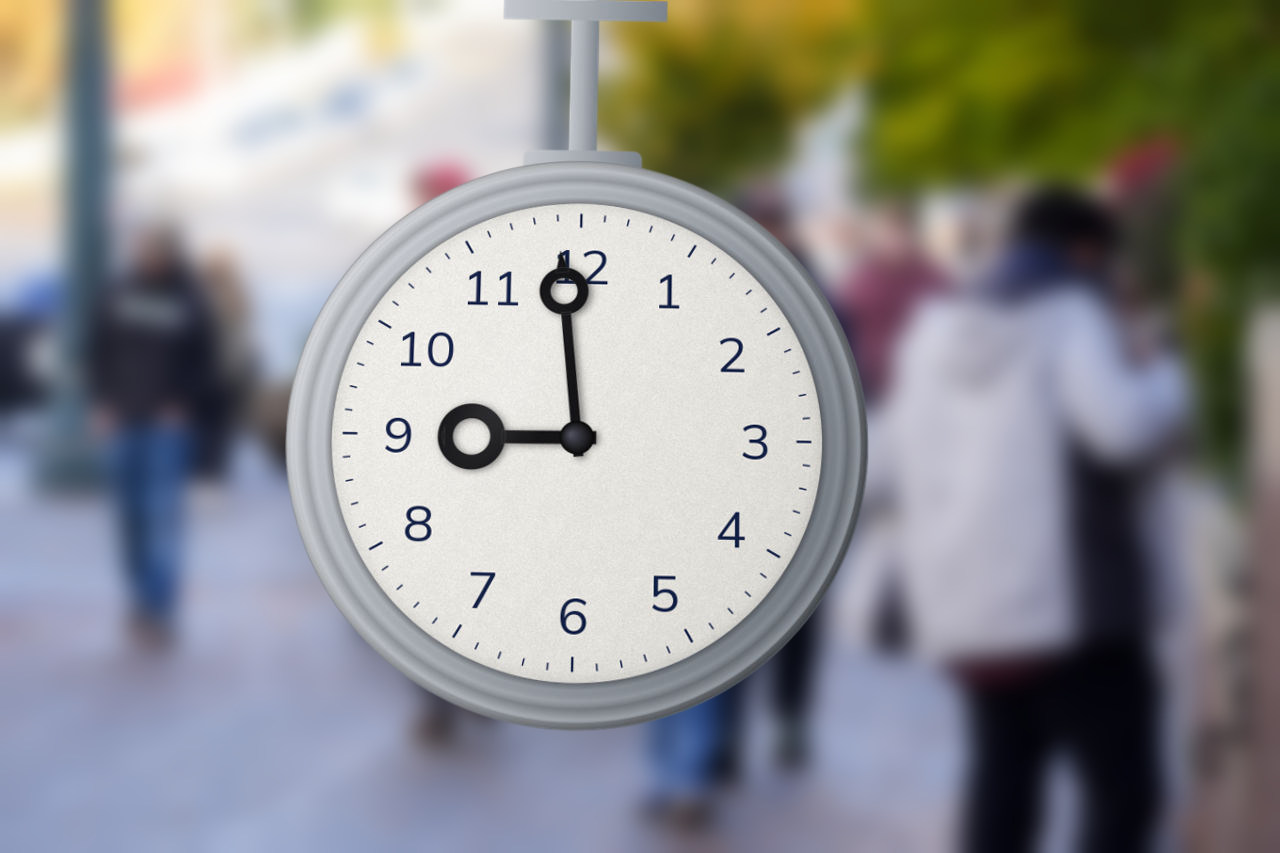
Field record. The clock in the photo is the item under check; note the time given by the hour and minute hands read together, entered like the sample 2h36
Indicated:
8h59
